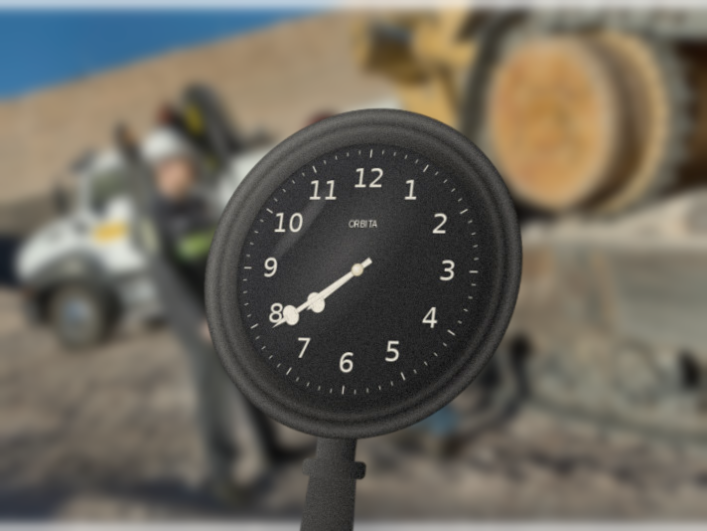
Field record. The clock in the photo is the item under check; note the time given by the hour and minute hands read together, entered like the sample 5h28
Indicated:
7h39
